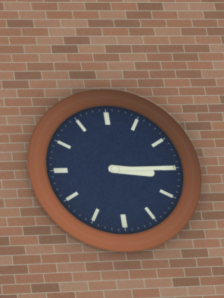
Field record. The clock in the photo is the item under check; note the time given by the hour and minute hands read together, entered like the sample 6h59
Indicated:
3h15
